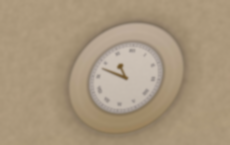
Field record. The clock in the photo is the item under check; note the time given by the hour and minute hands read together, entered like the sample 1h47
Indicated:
10h48
